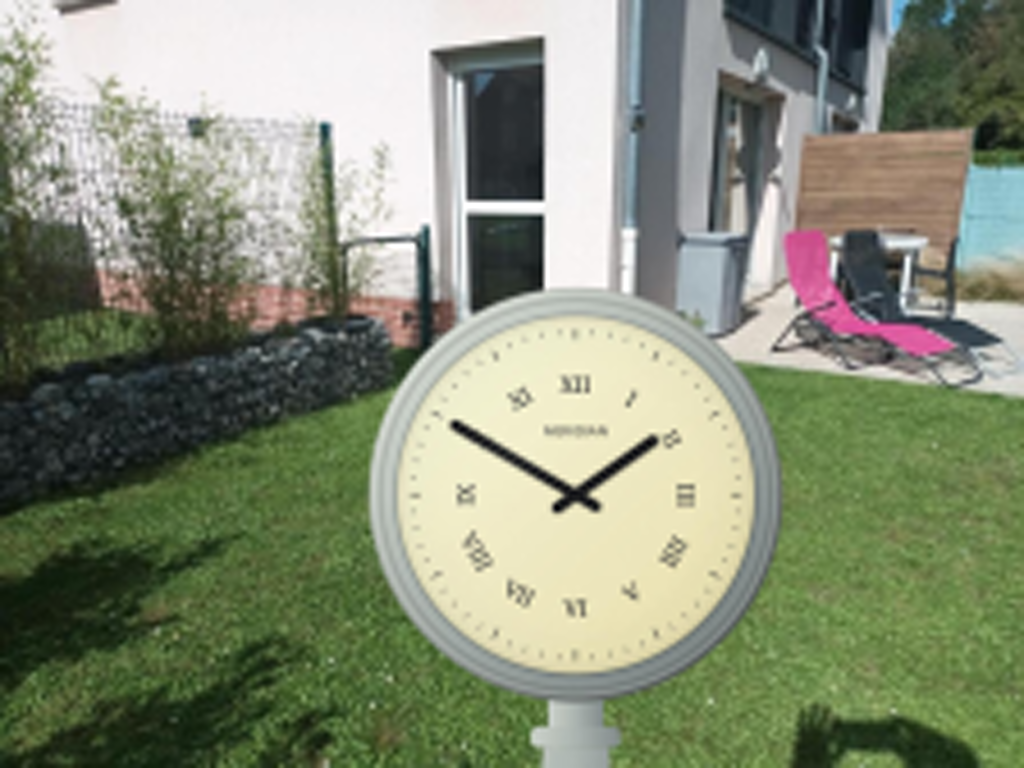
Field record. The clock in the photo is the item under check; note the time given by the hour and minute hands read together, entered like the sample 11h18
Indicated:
1h50
